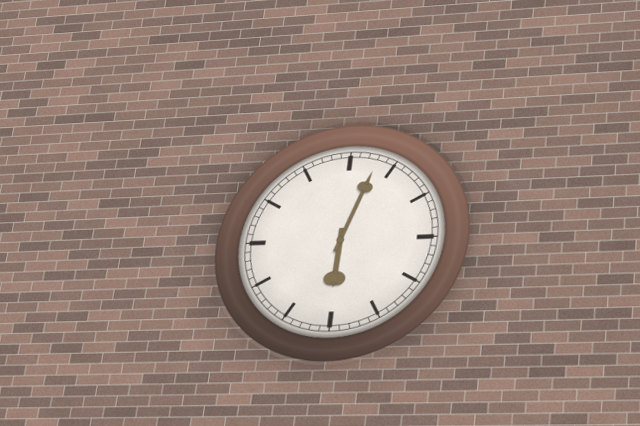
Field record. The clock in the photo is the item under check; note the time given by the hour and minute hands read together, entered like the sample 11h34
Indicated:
6h03
